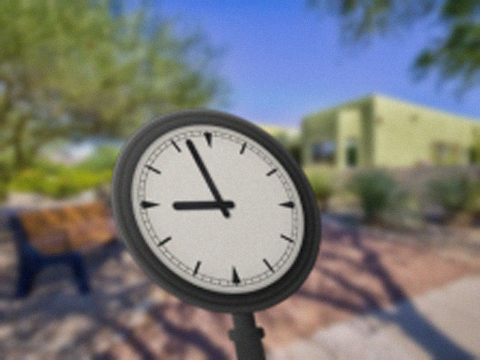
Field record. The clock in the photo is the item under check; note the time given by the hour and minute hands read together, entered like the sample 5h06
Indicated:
8h57
